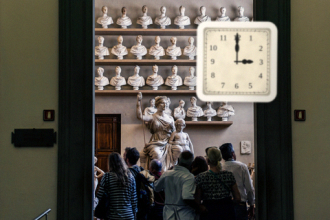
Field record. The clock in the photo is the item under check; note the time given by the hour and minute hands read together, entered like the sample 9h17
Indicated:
3h00
